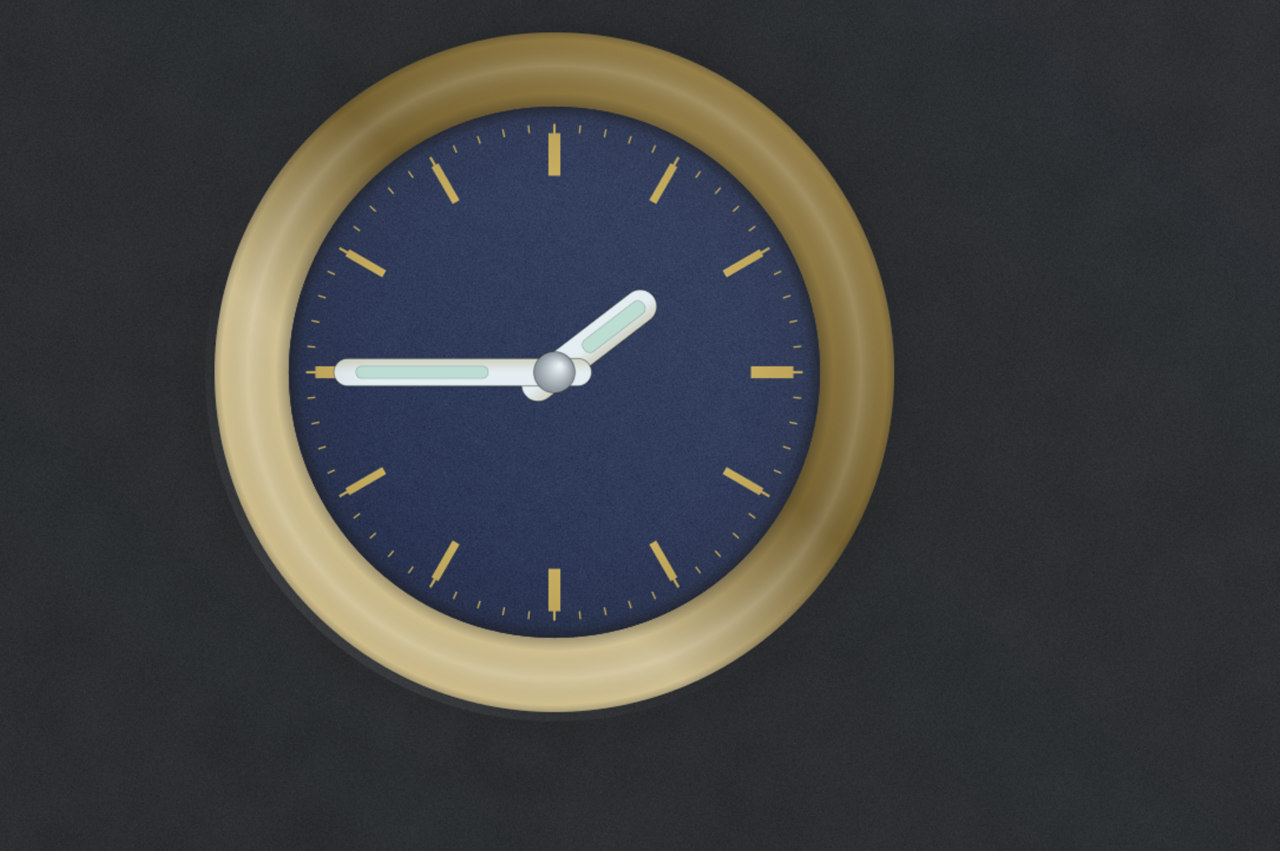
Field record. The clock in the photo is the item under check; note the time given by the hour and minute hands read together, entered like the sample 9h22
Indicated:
1h45
